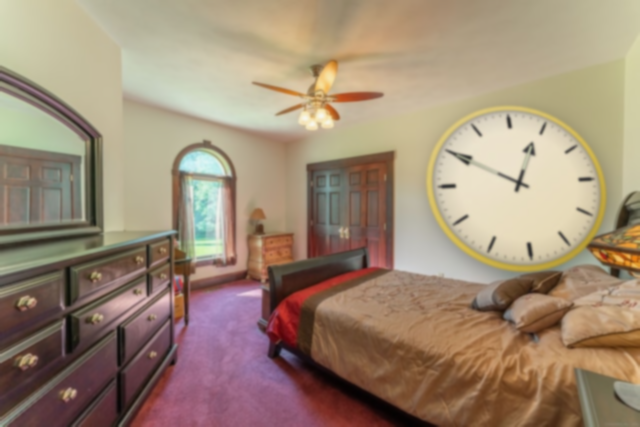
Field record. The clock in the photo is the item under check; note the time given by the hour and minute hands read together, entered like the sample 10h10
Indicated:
12h50
